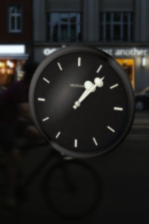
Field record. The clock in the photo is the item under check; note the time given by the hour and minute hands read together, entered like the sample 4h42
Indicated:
1h07
